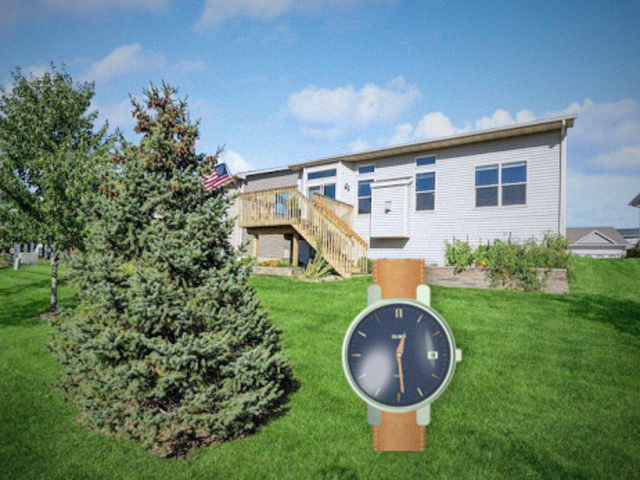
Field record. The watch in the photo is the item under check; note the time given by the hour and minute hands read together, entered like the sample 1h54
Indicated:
12h29
